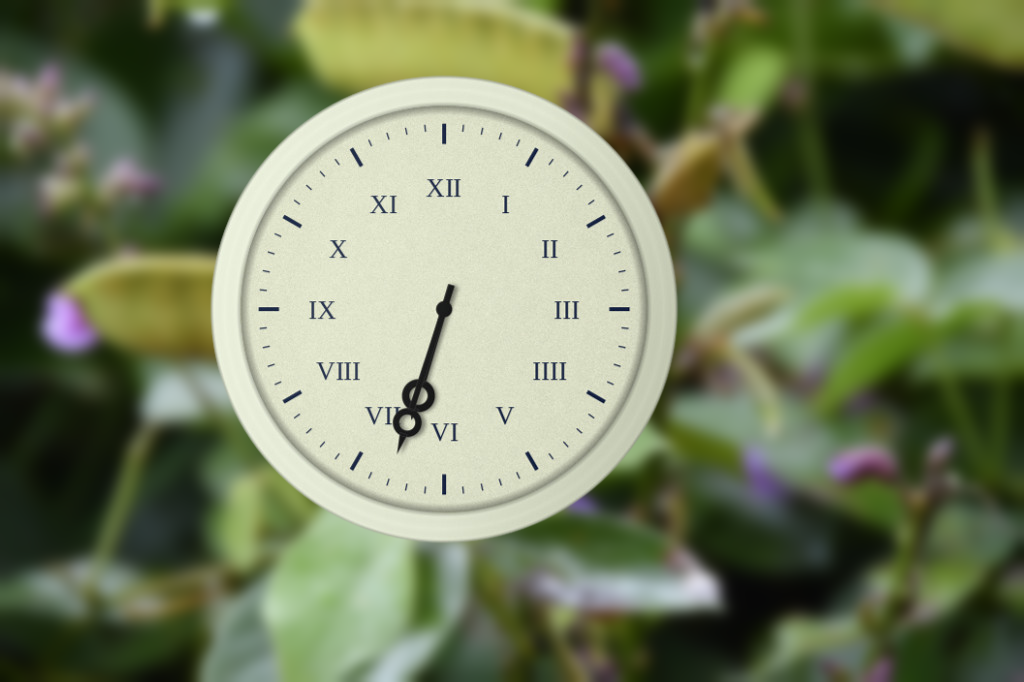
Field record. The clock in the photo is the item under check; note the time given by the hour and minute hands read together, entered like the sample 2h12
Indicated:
6h33
